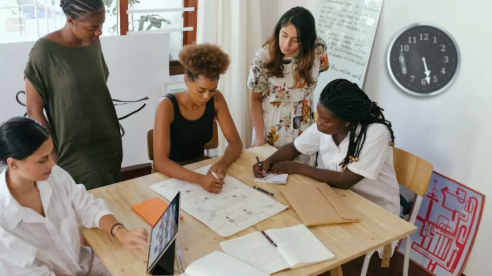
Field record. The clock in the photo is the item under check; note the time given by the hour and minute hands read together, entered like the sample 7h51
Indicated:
5h28
